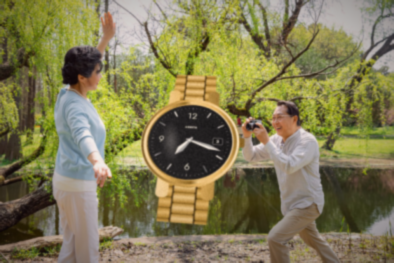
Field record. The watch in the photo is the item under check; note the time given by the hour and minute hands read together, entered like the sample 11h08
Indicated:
7h18
